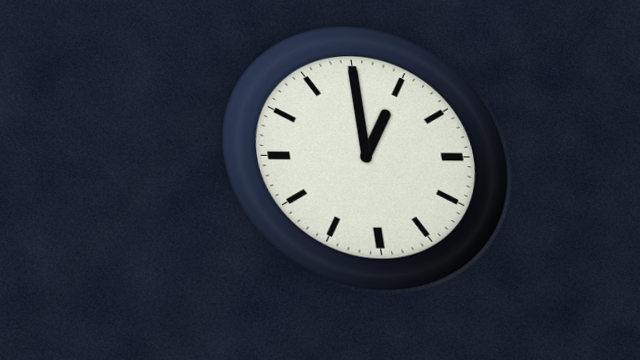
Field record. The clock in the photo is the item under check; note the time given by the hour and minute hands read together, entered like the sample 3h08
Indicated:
1h00
